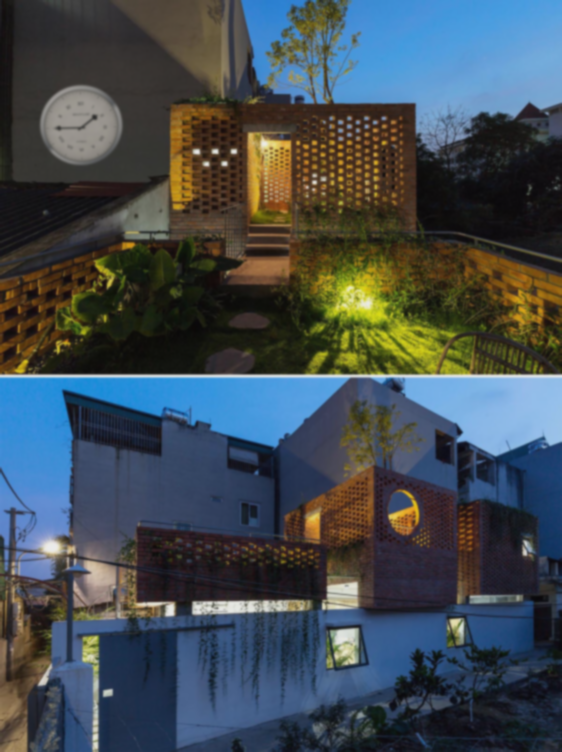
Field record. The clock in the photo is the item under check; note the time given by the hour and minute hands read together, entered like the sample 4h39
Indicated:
1h45
